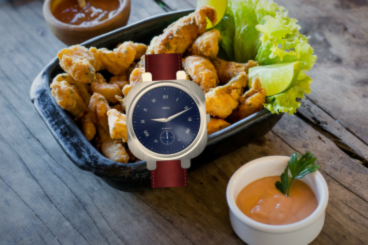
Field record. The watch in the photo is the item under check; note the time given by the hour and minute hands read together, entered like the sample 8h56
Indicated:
9h11
